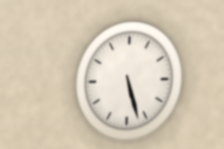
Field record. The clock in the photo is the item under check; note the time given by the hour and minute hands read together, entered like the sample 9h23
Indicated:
5h27
